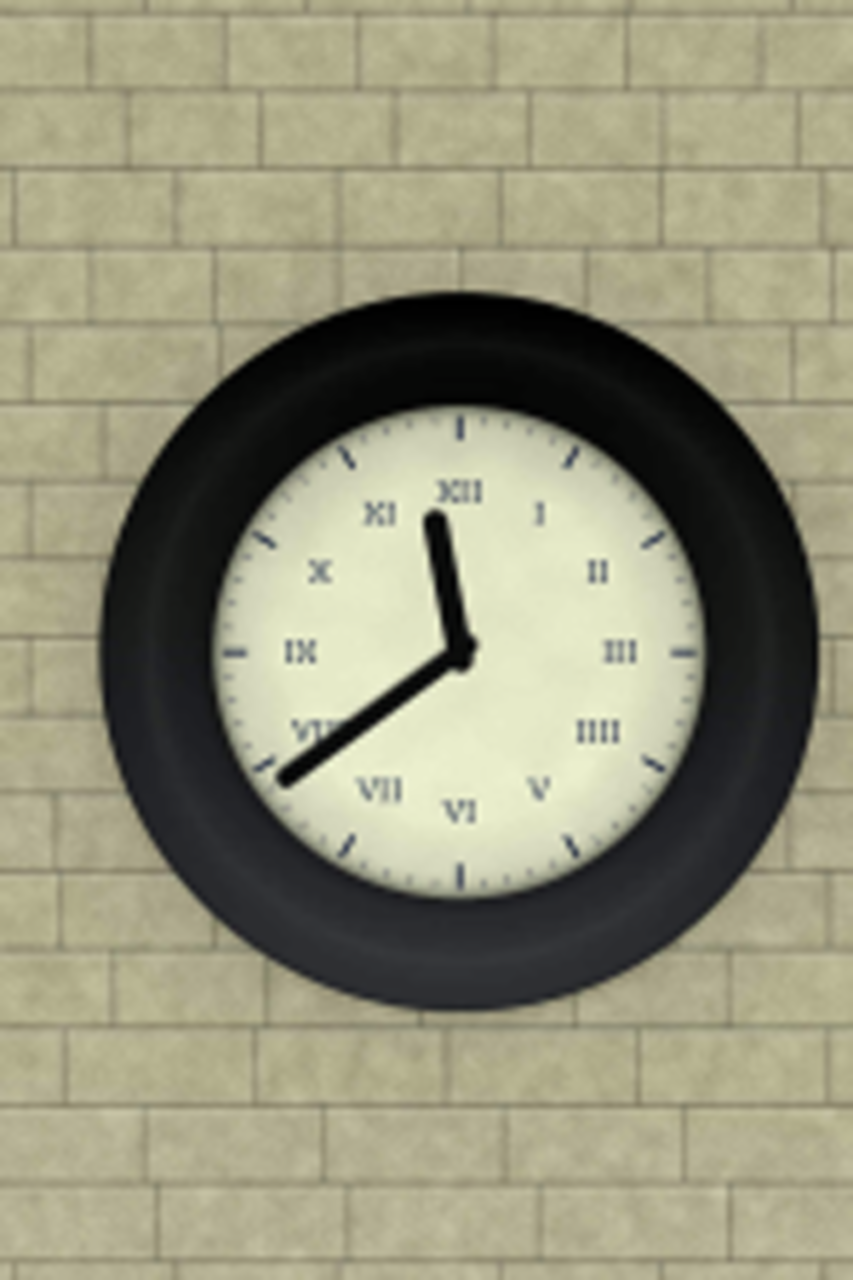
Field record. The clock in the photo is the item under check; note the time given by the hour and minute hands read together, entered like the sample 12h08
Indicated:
11h39
